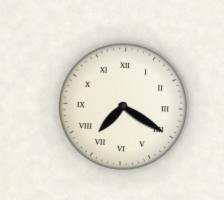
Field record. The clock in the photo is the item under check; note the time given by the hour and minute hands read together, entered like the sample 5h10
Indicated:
7h20
